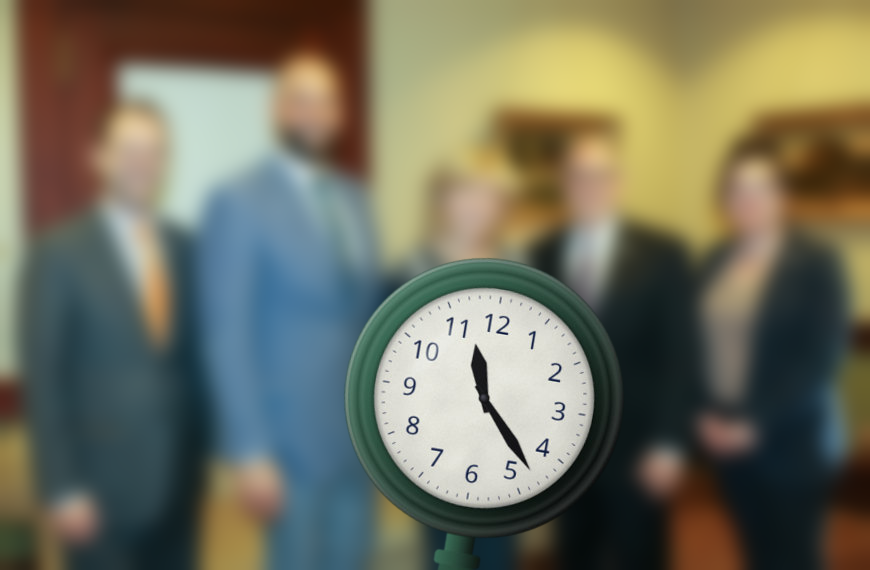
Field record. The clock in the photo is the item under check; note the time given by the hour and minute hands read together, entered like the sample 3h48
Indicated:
11h23
